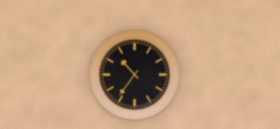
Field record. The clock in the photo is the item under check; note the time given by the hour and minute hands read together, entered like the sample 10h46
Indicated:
10h36
